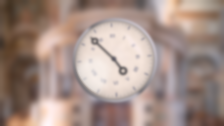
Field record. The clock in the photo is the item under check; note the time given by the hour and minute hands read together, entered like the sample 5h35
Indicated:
4h53
